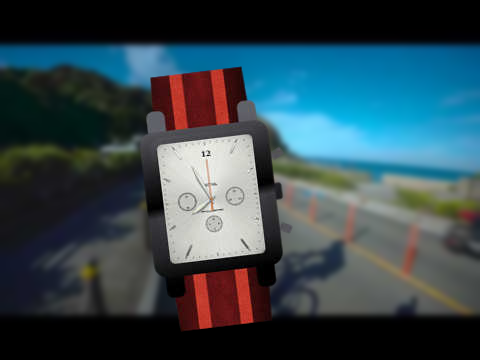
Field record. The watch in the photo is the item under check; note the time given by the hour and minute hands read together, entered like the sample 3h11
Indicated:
7h56
